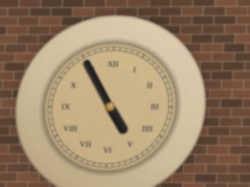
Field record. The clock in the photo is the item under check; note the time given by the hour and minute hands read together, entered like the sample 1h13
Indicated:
4h55
